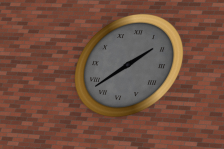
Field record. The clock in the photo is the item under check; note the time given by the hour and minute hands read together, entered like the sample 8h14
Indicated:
1h38
